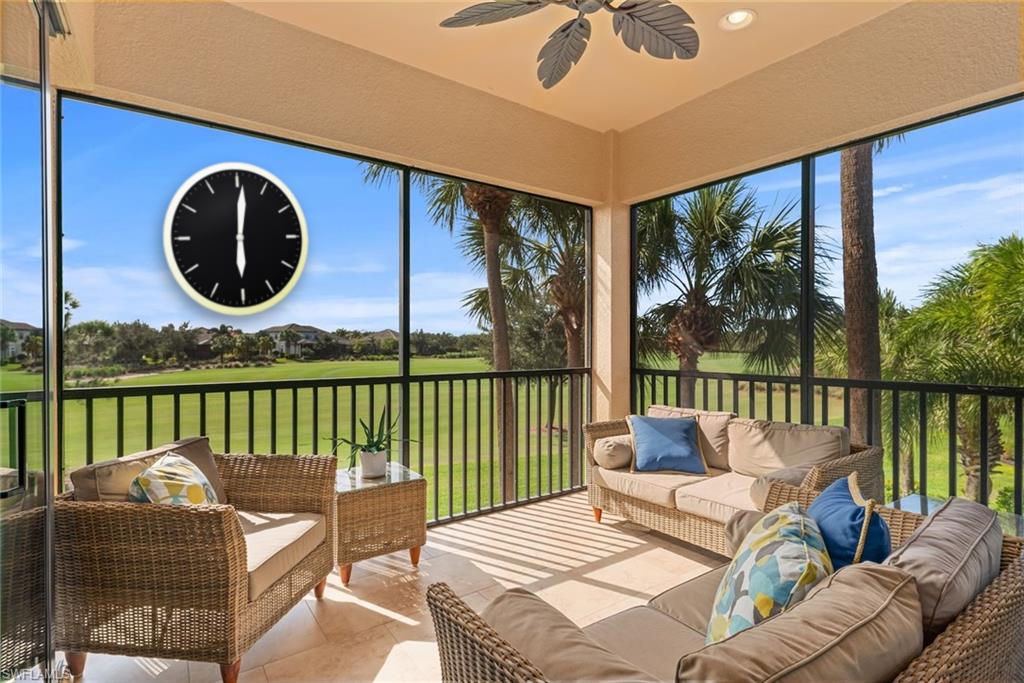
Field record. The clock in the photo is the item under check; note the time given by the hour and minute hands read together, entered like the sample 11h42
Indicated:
6h01
